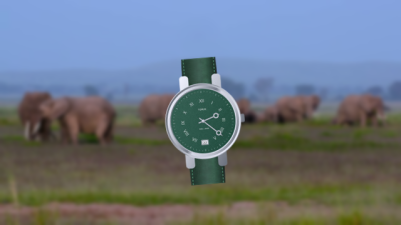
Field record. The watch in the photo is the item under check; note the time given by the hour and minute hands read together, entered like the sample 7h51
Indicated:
2h22
